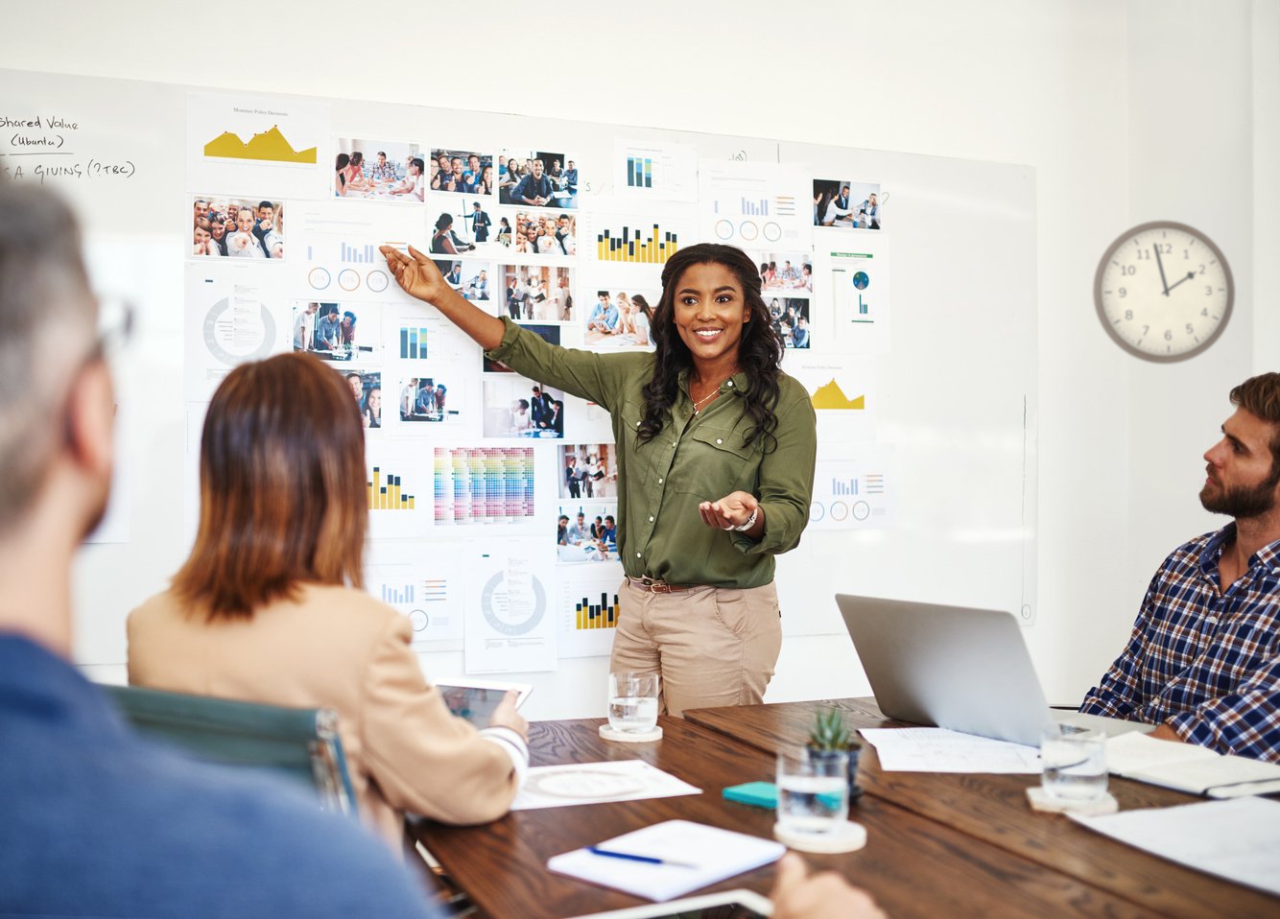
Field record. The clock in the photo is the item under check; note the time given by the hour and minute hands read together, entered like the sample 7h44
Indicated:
1h58
